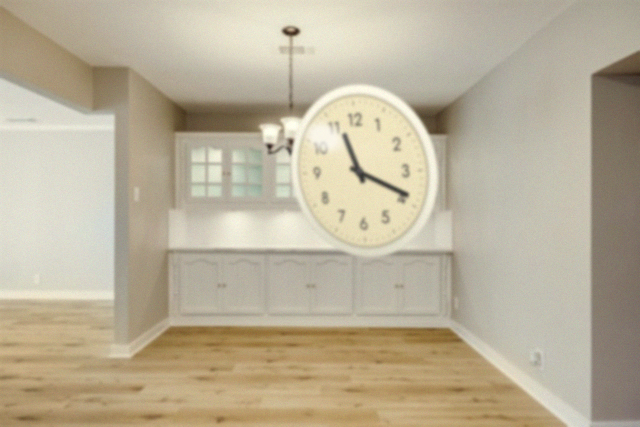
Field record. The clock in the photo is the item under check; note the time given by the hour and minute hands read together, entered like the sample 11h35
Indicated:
11h19
